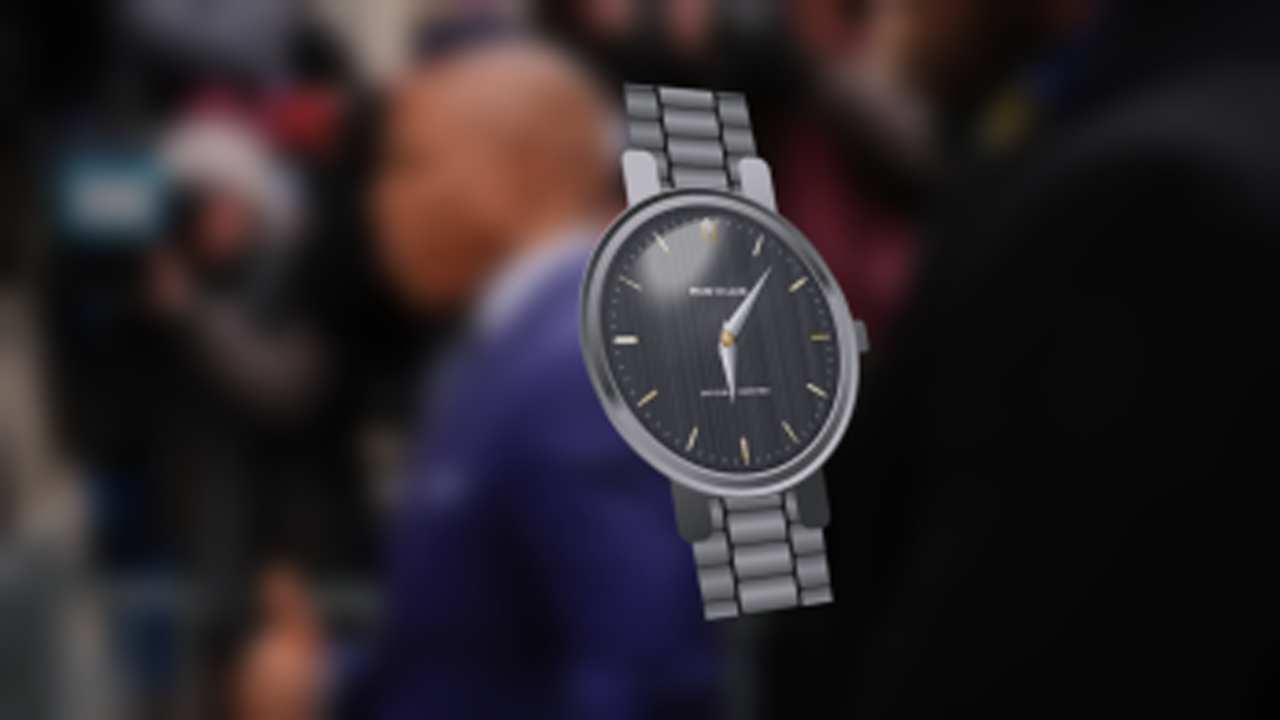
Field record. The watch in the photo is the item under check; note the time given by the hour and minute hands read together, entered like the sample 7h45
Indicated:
6h07
